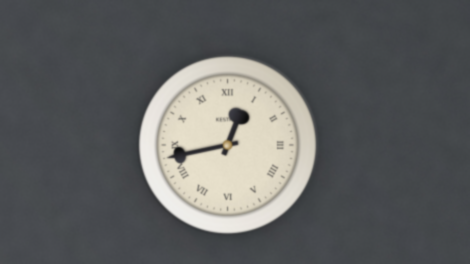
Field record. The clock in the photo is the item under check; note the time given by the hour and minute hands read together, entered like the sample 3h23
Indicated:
12h43
